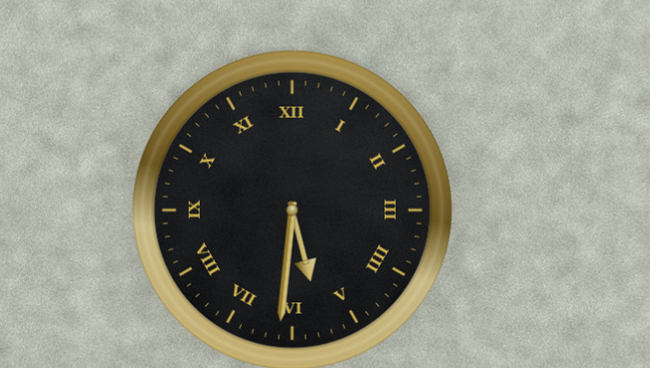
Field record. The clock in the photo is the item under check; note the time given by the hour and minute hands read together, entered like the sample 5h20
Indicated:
5h31
